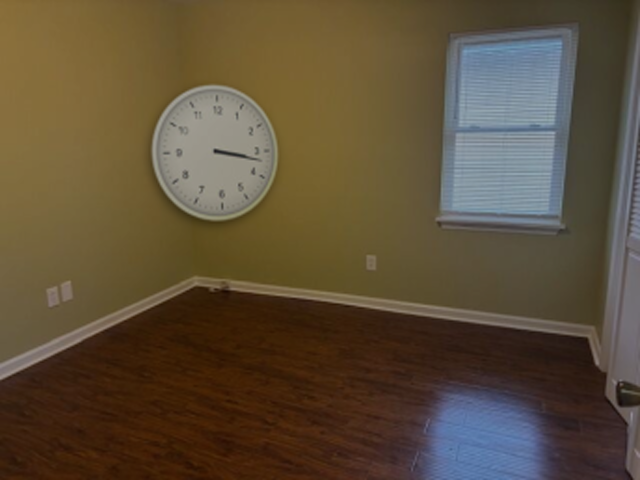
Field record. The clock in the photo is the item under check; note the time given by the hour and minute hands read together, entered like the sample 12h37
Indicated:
3h17
